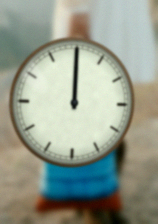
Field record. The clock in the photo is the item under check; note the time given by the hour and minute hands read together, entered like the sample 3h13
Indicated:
12h00
